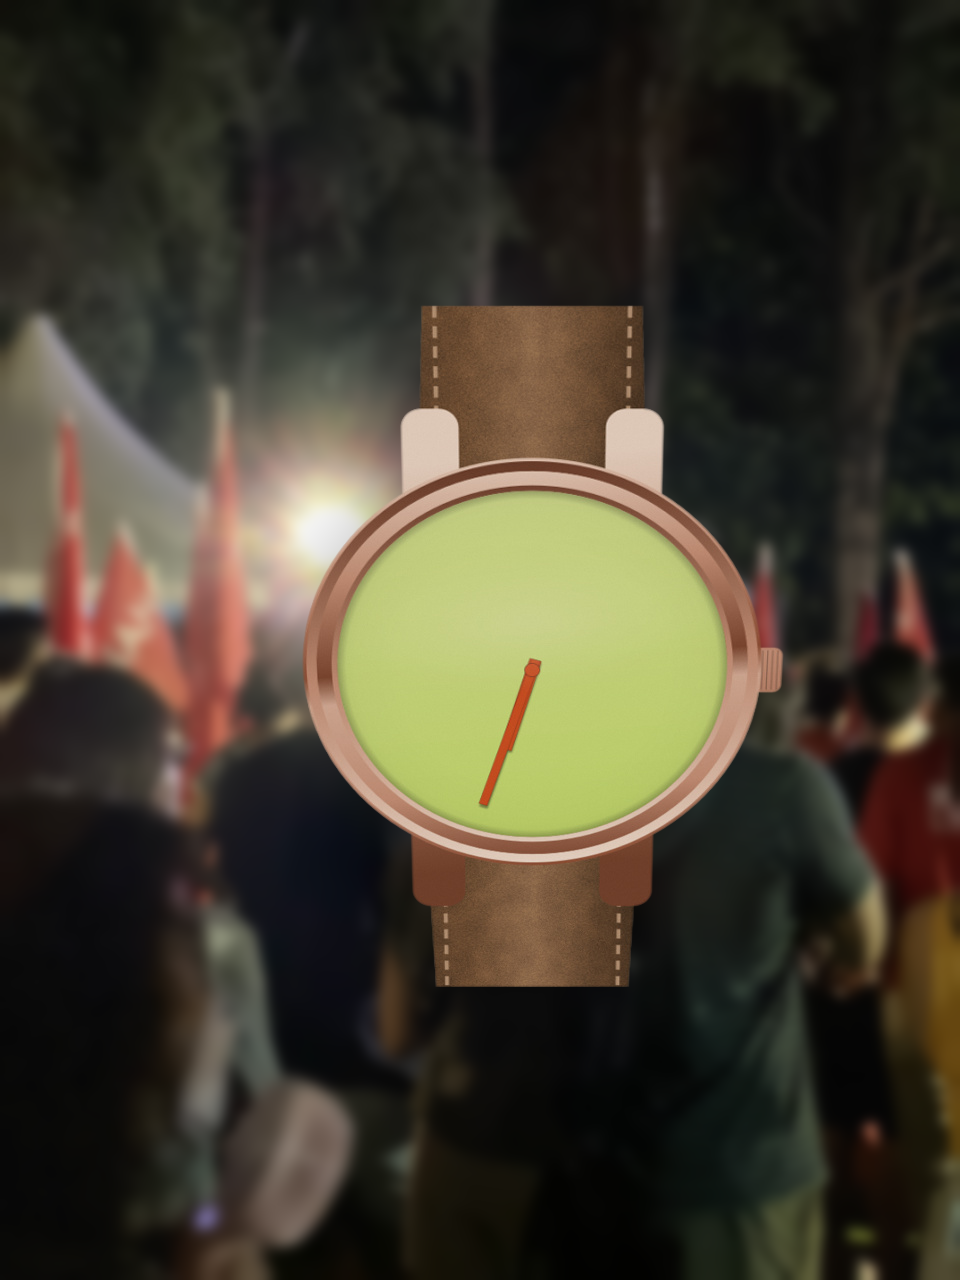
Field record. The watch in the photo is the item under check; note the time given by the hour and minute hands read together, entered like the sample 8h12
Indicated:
6h33
